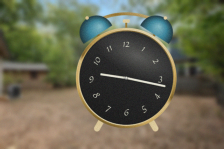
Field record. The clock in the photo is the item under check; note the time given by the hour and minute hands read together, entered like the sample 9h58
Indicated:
9h17
